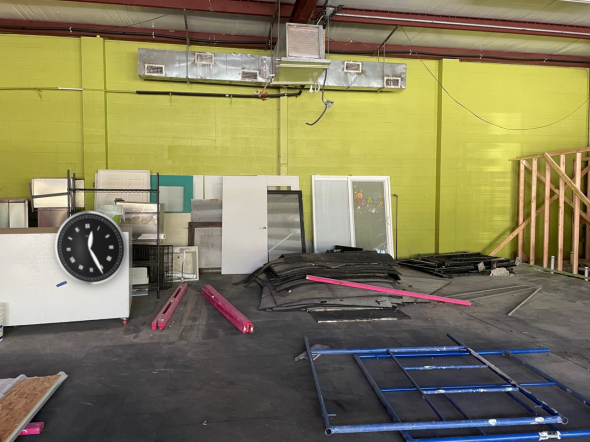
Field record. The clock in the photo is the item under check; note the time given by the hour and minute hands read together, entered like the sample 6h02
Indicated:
12h26
